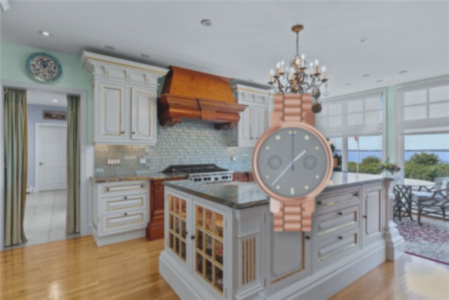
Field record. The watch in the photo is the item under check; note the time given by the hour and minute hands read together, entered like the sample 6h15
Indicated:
1h37
